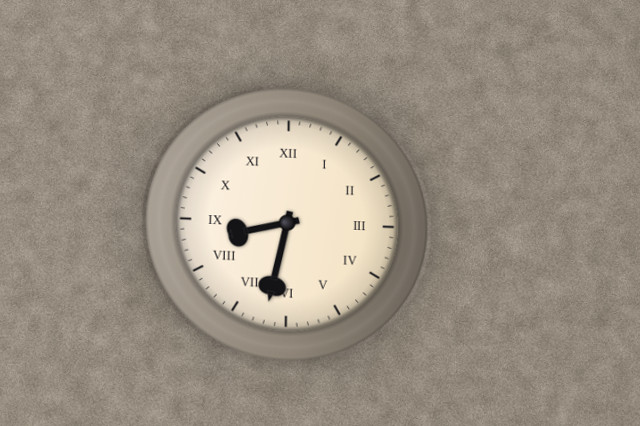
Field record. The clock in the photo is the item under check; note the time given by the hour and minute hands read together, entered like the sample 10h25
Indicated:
8h32
